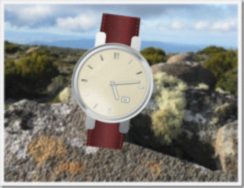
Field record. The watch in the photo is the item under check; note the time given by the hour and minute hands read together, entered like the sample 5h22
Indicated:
5h13
